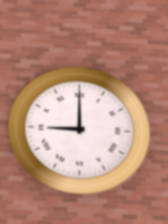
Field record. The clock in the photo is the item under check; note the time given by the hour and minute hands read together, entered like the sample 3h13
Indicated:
9h00
